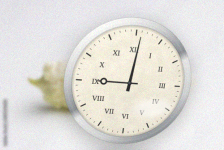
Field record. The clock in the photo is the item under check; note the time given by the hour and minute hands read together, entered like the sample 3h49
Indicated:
9h01
